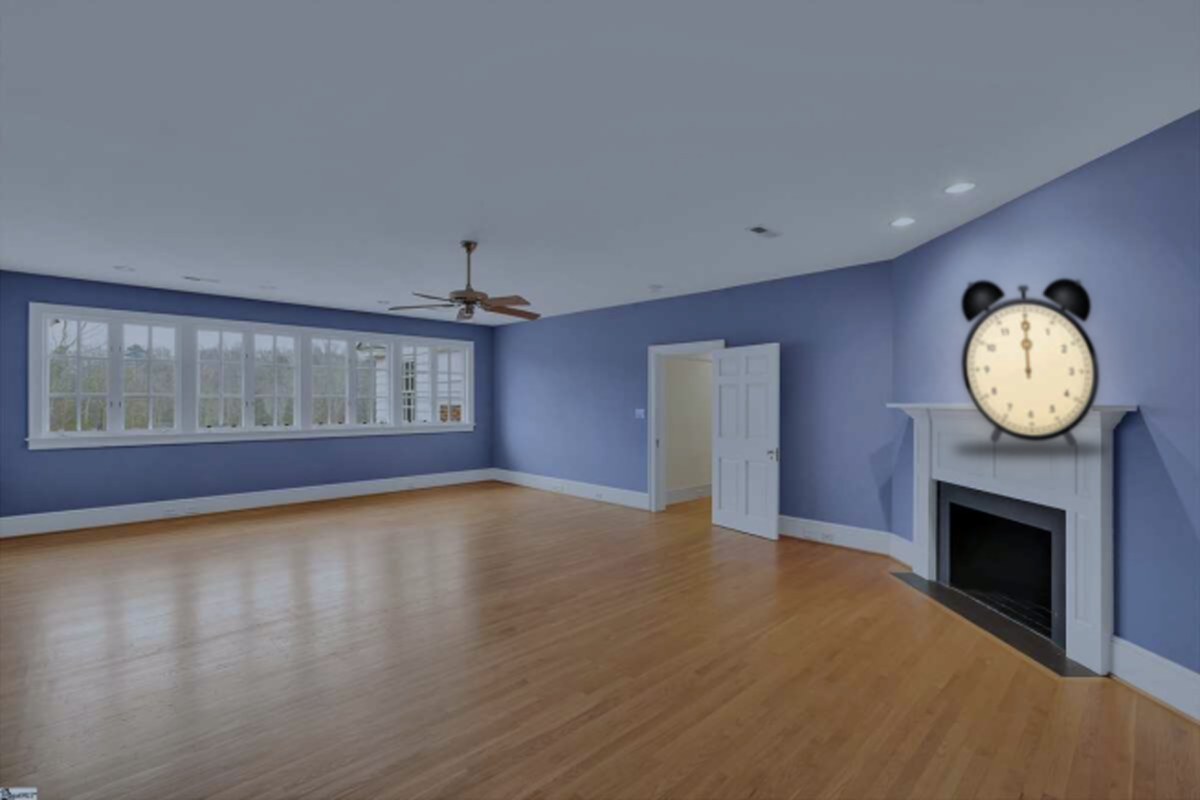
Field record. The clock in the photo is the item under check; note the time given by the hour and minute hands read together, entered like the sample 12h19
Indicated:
12h00
